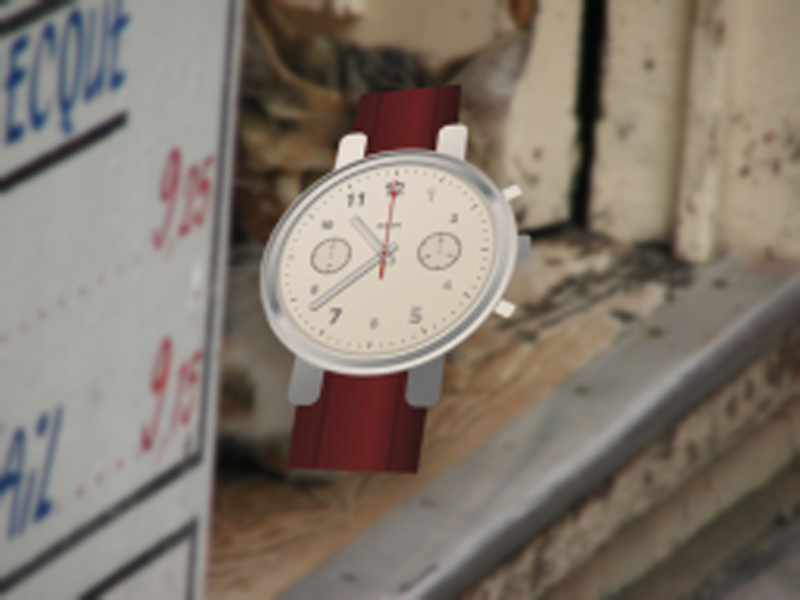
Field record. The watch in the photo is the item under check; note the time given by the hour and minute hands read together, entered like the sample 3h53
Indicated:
10h38
